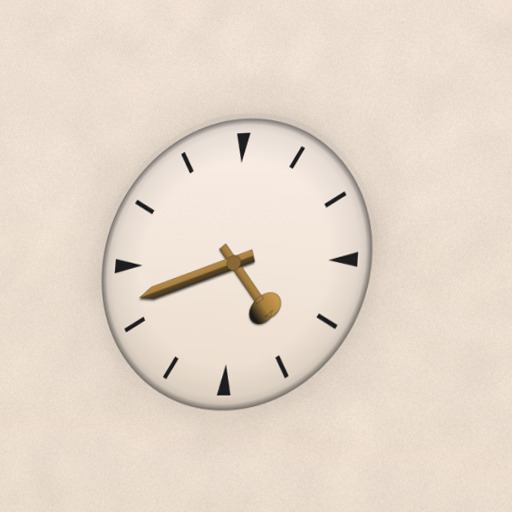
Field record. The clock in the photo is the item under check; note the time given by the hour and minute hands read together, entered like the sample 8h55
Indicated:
4h42
